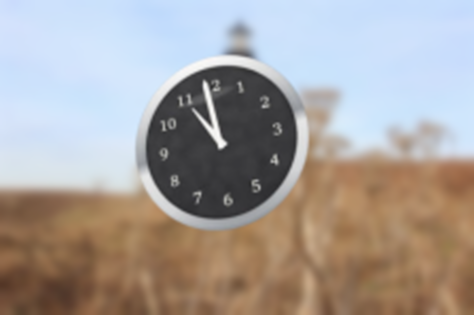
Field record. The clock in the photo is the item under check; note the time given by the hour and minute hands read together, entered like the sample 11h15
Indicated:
10h59
